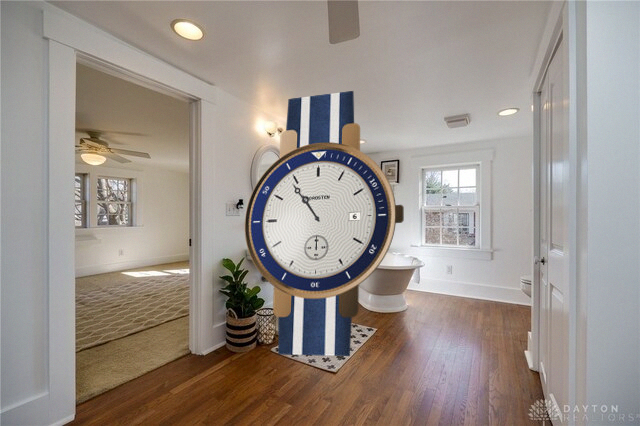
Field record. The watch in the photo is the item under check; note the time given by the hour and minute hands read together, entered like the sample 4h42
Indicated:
10h54
